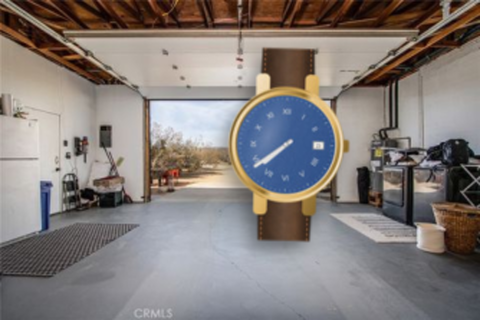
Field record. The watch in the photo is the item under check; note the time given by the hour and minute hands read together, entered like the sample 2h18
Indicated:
7h39
